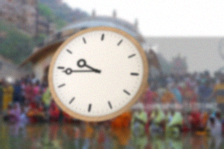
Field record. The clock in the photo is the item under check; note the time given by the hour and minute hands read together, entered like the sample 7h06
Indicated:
9h44
